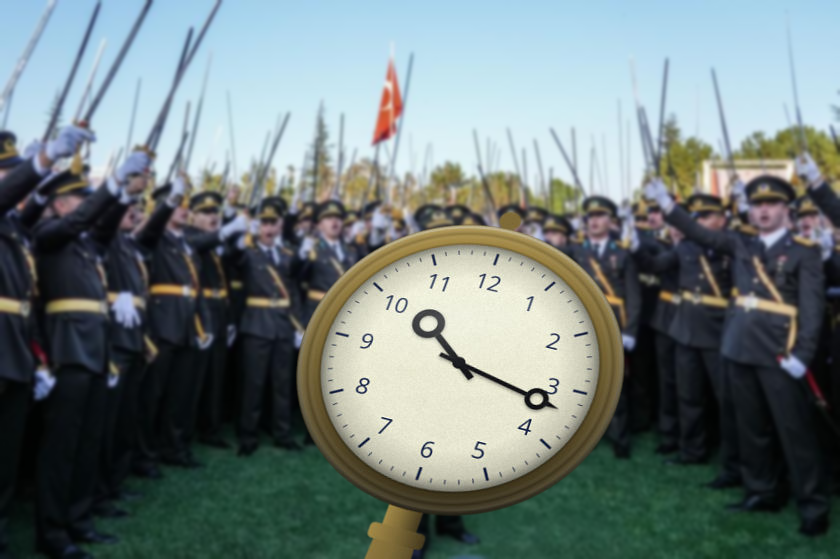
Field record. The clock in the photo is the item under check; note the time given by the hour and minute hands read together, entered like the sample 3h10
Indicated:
10h17
